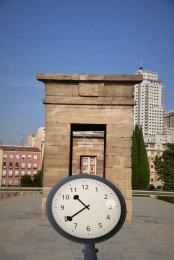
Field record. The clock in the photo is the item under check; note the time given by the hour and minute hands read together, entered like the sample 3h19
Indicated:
10h39
